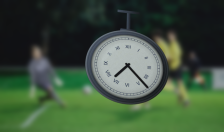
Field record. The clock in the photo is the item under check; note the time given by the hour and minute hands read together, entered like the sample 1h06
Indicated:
7h23
